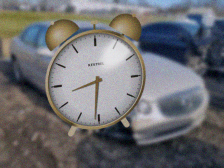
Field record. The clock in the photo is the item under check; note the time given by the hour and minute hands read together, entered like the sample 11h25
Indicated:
8h31
